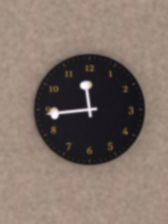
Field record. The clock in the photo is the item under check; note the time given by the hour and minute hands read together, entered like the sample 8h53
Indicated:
11h44
